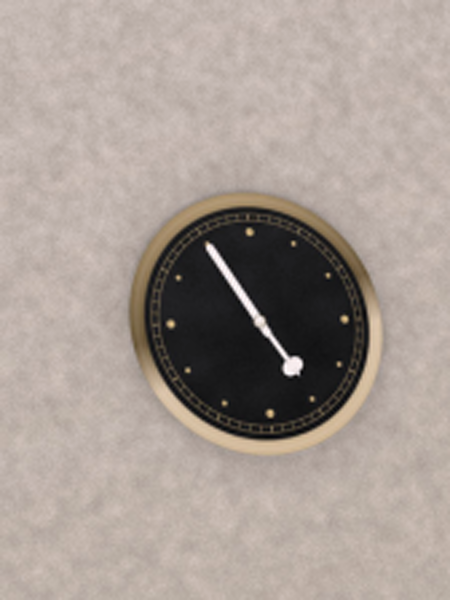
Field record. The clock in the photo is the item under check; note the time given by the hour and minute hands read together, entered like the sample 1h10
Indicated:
4h55
